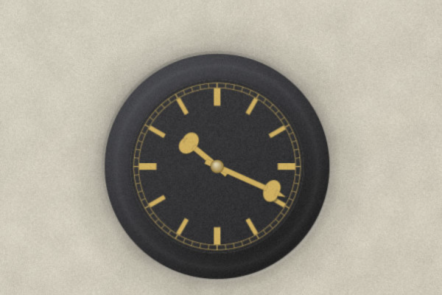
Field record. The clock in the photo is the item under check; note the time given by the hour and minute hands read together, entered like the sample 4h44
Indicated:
10h19
